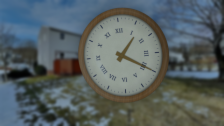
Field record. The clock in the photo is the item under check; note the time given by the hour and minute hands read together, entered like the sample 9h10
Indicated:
1h20
